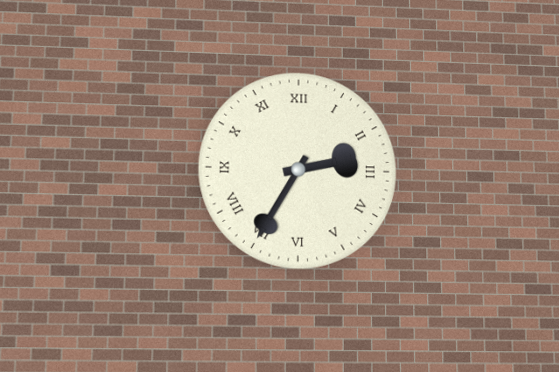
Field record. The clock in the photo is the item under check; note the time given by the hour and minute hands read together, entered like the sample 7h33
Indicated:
2h35
